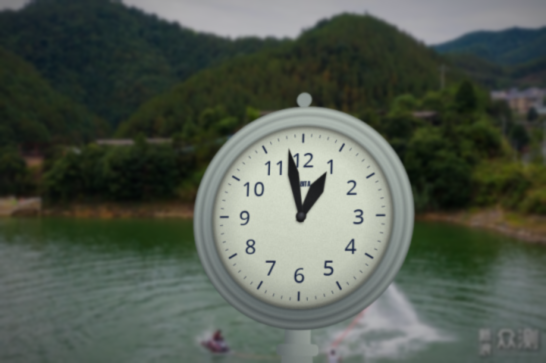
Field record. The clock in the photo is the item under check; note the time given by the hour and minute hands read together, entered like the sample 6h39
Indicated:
12h58
